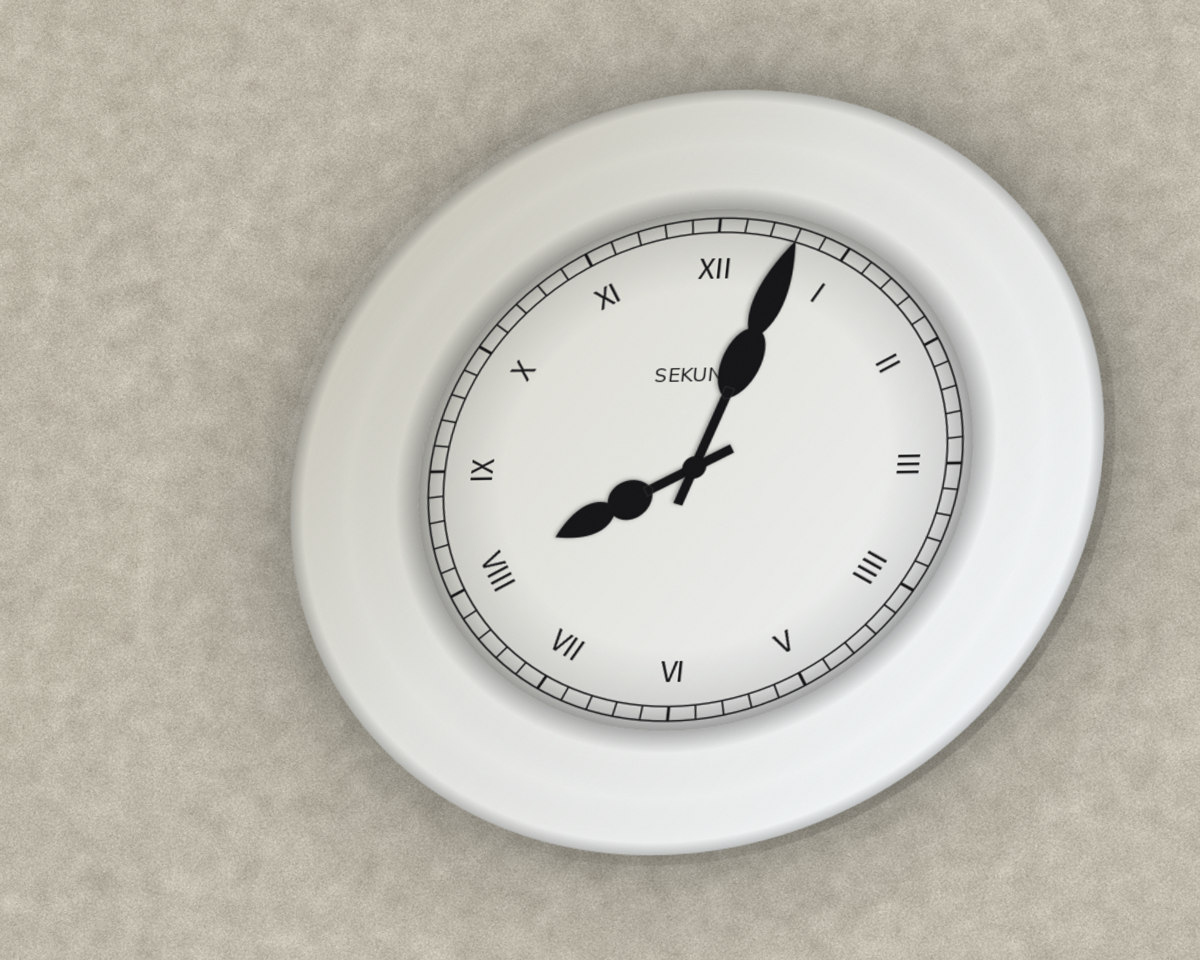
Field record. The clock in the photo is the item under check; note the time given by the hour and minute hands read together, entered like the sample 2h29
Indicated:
8h03
